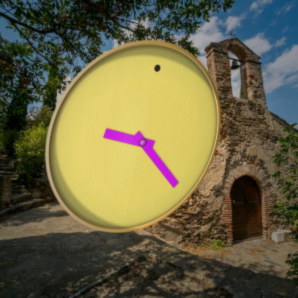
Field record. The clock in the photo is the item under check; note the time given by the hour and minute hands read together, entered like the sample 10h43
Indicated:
9h22
